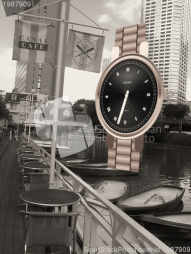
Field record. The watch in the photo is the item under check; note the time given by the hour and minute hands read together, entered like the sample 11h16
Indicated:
6h33
